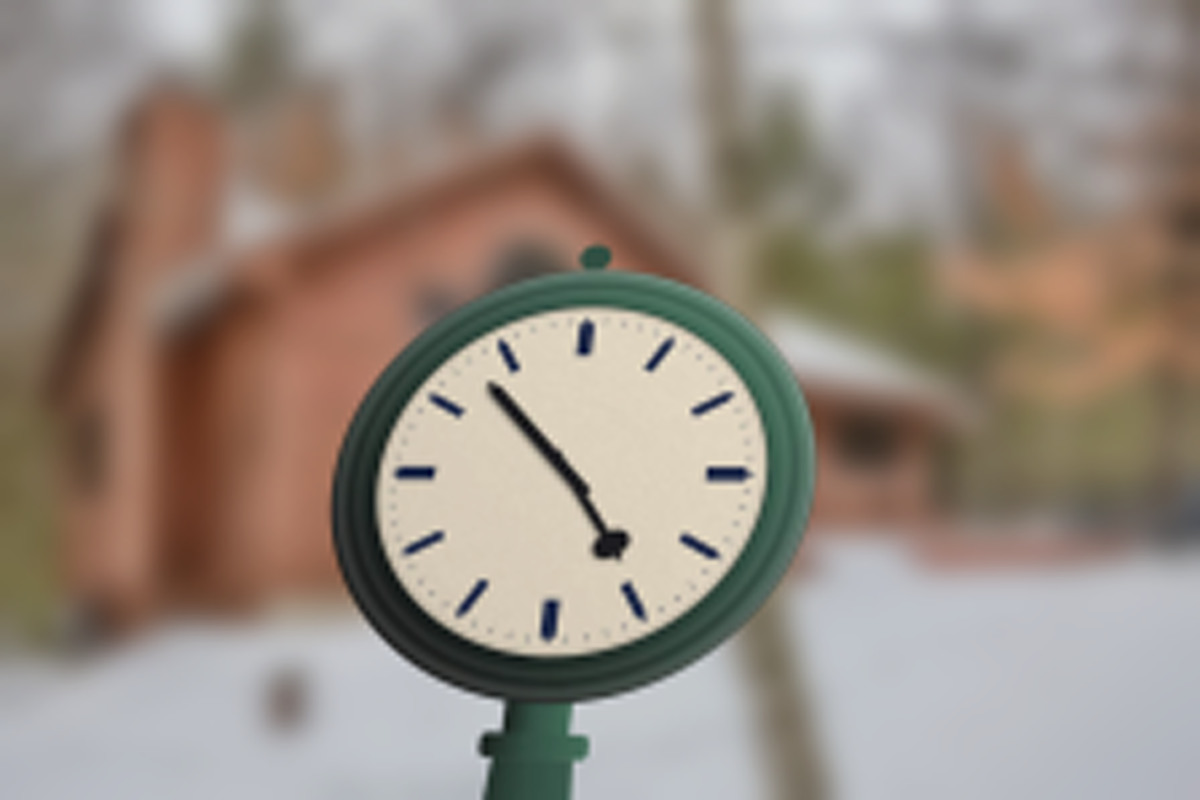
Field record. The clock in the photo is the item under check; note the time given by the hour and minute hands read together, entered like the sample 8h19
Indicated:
4h53
